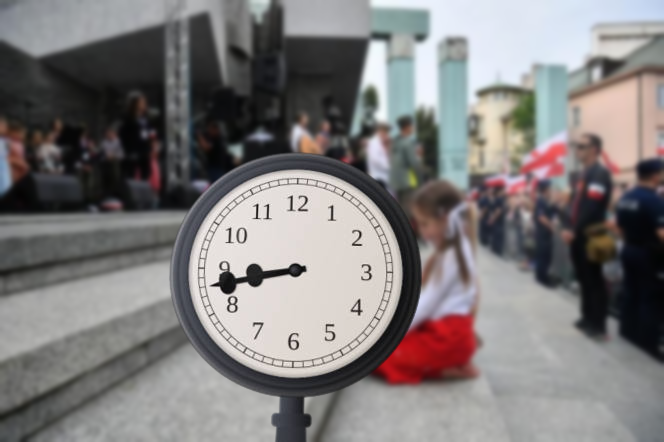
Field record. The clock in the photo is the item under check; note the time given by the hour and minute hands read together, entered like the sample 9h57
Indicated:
8h43
